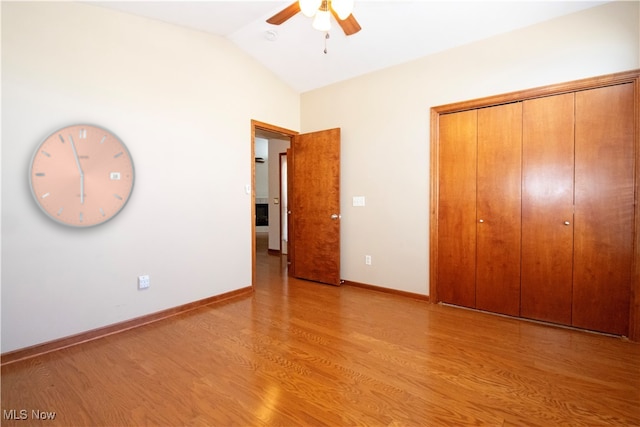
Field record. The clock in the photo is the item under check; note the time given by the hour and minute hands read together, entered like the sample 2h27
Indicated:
5h57
